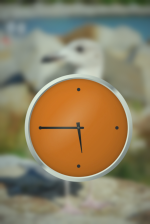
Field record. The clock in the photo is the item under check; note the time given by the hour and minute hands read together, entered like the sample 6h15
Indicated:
5h45
